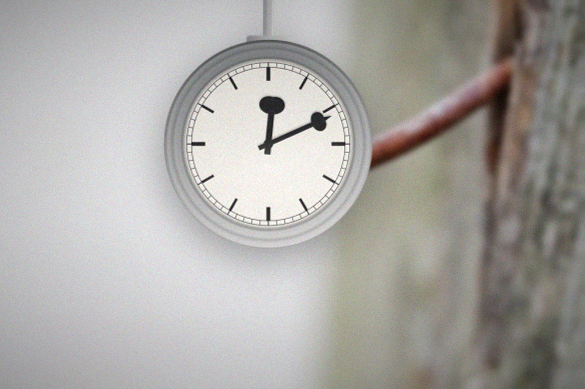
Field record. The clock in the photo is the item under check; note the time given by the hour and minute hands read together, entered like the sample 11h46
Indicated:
12h11
